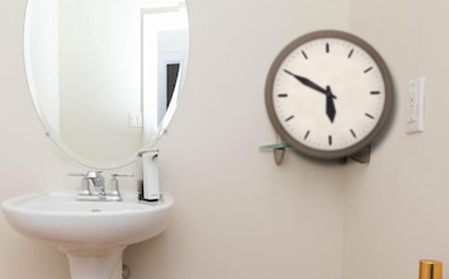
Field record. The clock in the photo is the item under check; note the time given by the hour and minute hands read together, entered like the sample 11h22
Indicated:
5h50
